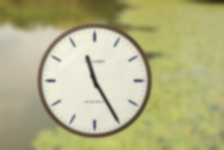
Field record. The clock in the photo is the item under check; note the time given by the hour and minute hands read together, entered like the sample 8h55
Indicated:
11h25
